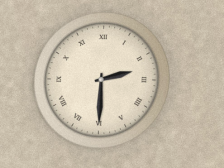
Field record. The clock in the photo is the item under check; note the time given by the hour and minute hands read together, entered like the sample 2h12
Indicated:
2h30
